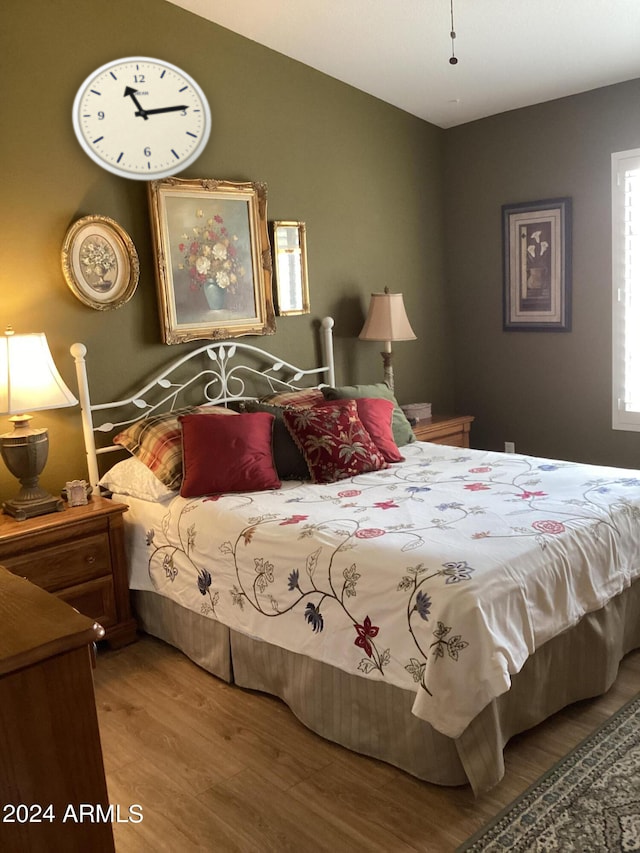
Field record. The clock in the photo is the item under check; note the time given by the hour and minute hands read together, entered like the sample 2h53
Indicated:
11h14
